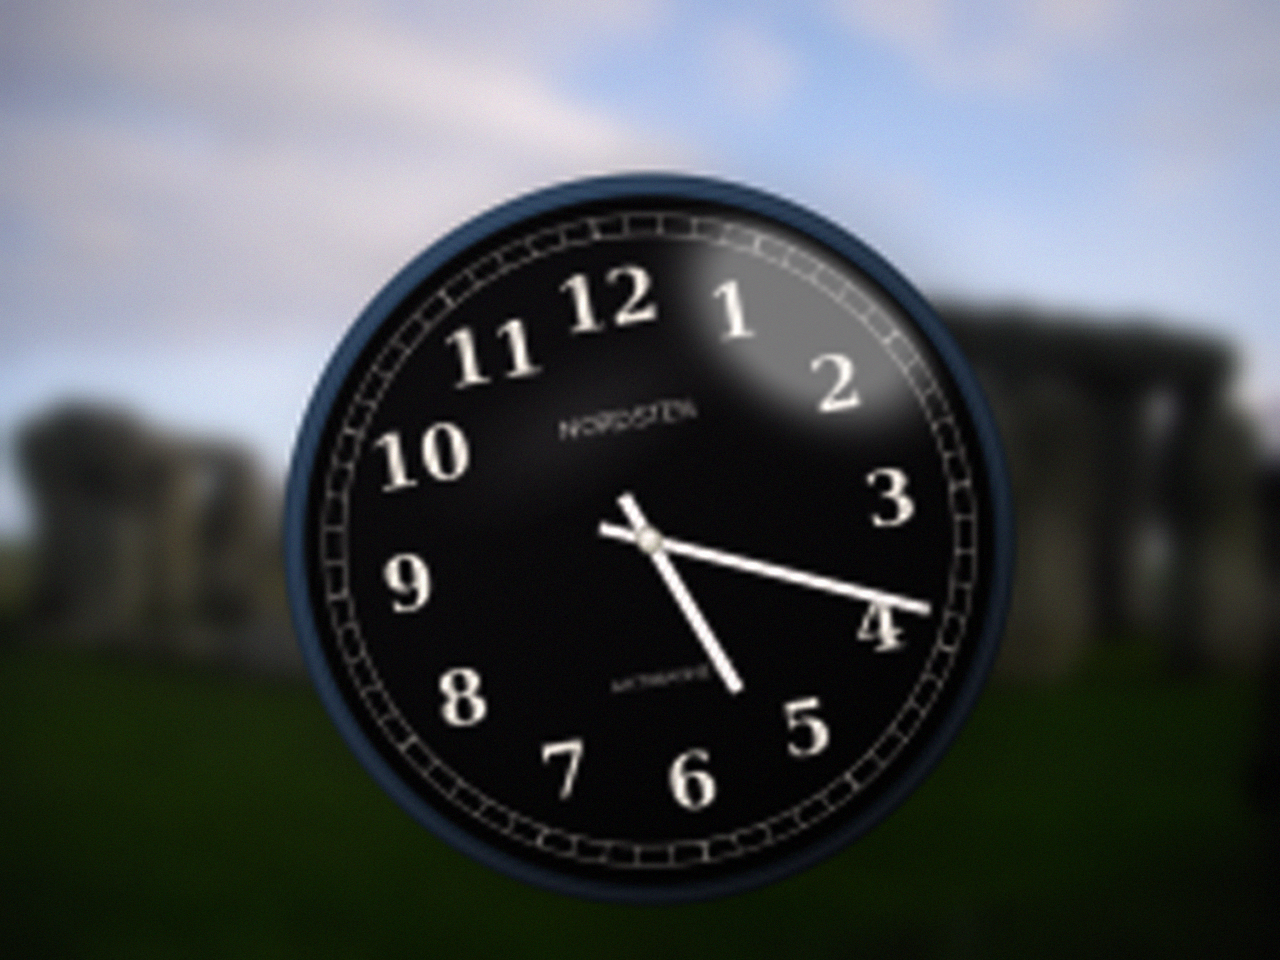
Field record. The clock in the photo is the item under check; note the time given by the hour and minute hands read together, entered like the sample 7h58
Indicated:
5h19
